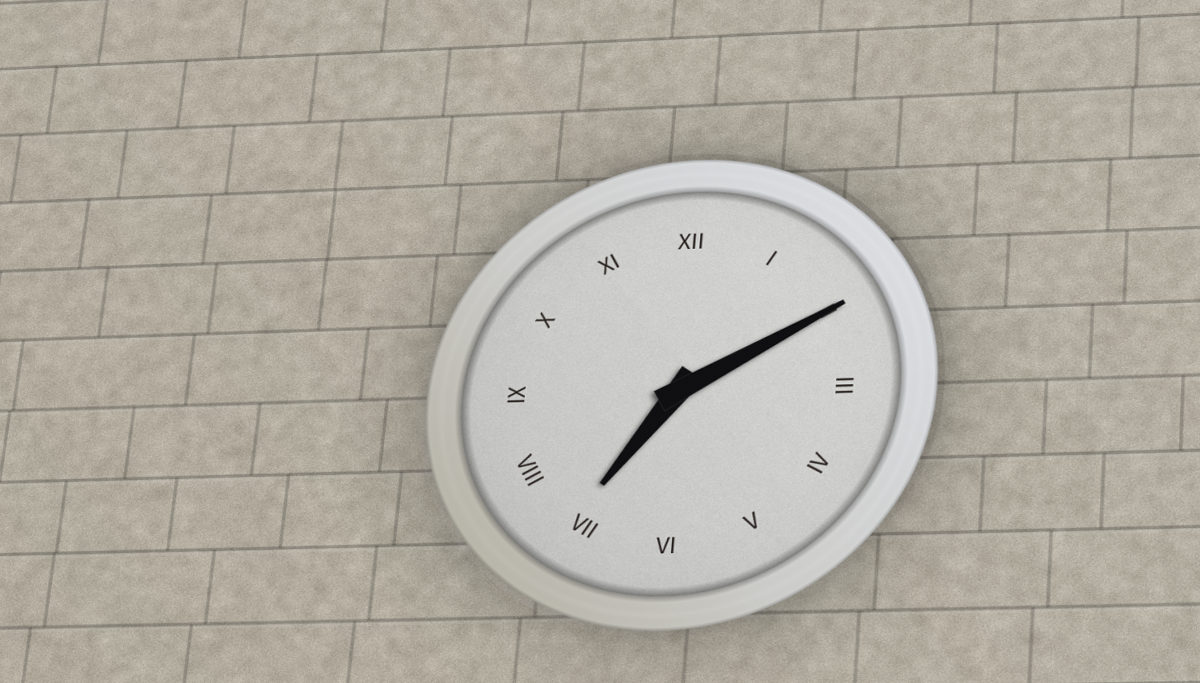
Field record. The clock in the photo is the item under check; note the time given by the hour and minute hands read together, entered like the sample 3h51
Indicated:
7h10
